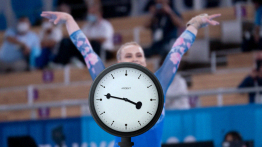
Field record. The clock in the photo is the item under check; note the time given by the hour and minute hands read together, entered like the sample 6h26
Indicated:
3h47
